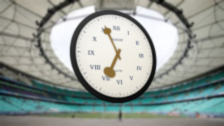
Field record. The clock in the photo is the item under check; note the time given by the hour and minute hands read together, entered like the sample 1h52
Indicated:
6h56
